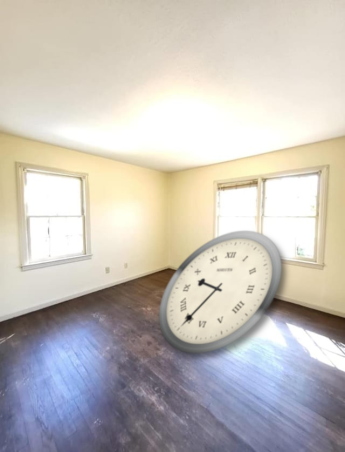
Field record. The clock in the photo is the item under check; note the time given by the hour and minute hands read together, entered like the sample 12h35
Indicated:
9h35
